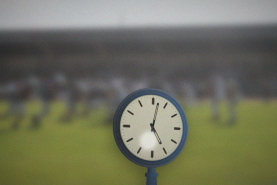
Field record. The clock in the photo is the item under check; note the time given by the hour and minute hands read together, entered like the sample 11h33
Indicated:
5h02
